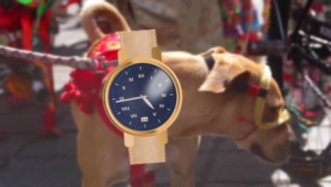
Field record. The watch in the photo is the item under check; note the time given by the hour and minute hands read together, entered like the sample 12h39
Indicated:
4h44
